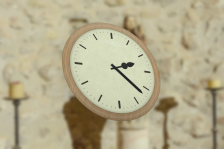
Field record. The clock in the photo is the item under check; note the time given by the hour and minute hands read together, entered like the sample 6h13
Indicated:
2h22
